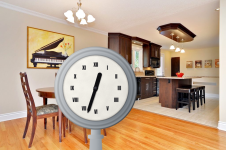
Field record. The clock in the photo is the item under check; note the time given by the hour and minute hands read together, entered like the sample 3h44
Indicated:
12h33
